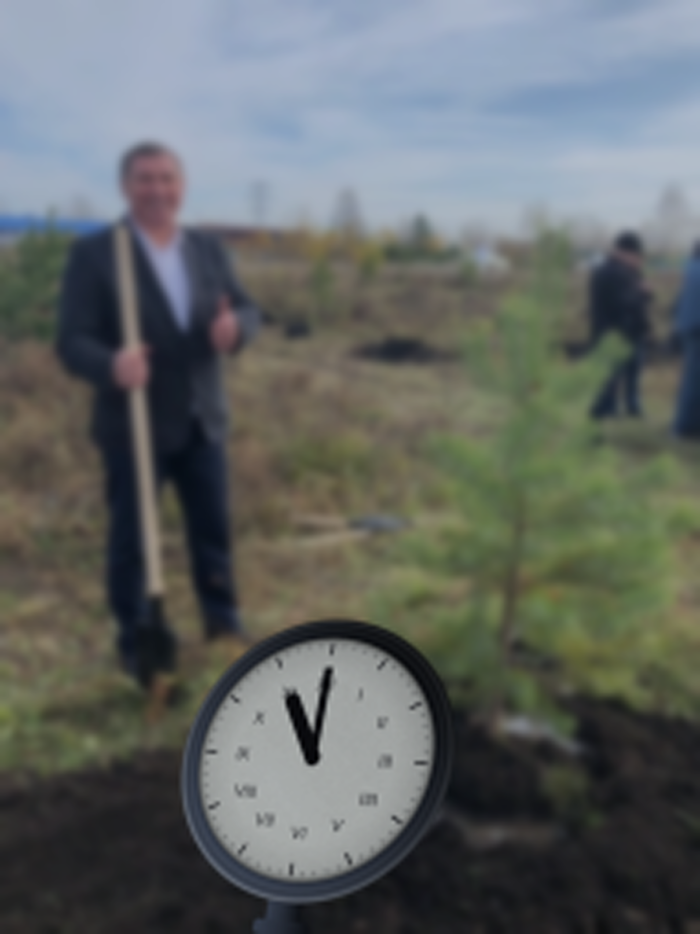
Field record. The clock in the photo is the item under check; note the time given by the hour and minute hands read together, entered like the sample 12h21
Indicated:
11h00
